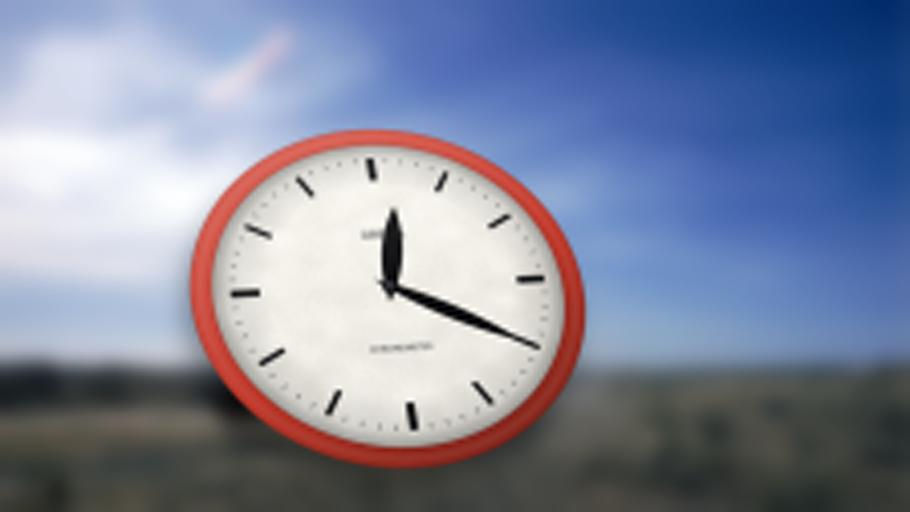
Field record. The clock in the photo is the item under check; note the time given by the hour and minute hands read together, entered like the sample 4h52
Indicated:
12h20
